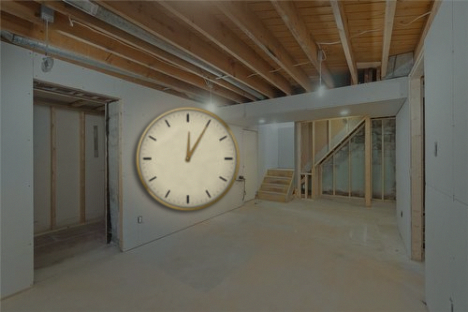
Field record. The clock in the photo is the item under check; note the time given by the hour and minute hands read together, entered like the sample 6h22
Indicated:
12h05
